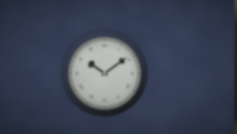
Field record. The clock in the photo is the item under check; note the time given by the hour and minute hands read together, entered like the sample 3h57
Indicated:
10h09
